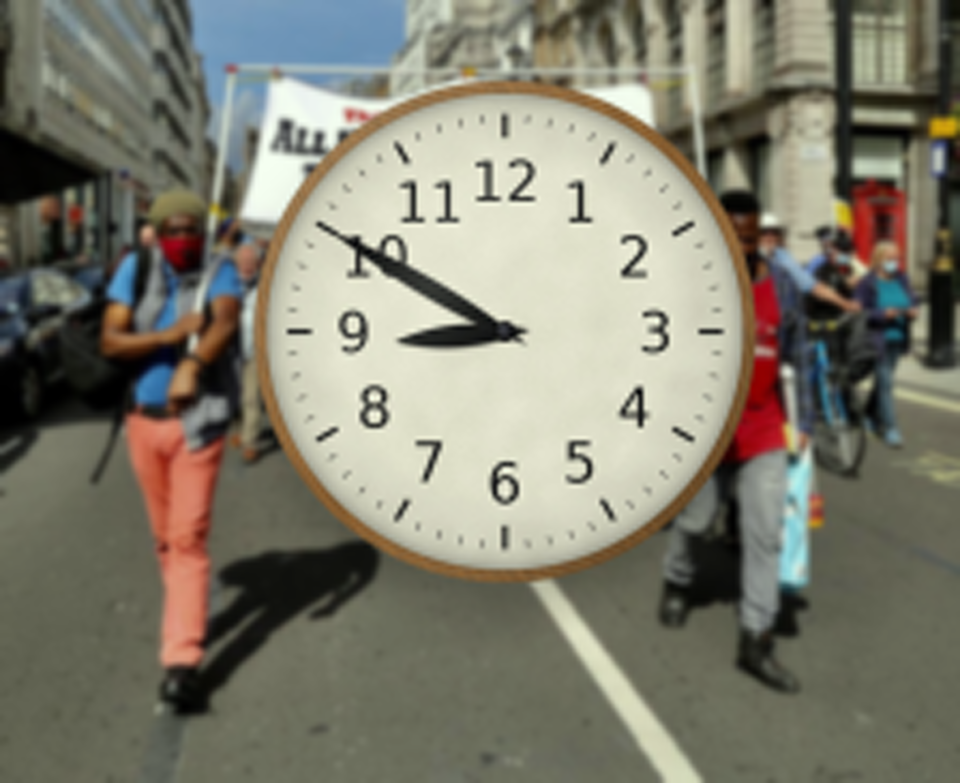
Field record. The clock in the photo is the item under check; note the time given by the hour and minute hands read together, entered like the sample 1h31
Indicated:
8h50
